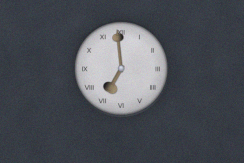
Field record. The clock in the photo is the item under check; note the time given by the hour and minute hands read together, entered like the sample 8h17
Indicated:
6h59
